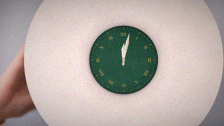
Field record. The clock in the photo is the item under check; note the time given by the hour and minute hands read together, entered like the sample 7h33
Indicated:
12h02
